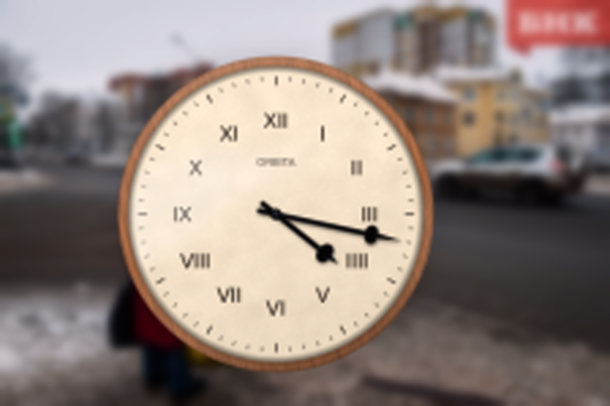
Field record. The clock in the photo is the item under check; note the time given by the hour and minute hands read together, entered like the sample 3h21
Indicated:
4h17
